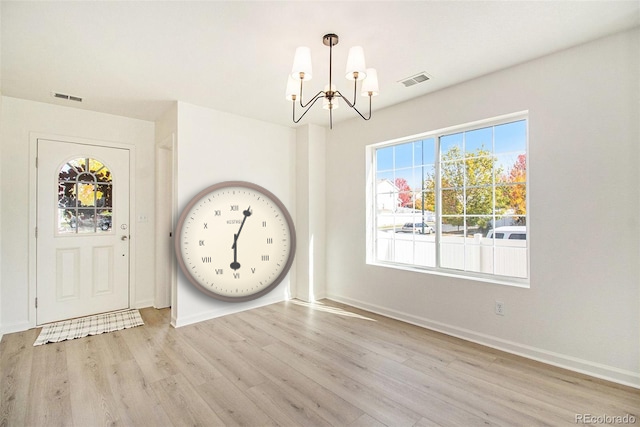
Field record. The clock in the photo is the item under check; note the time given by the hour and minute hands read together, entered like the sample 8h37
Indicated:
6h04
